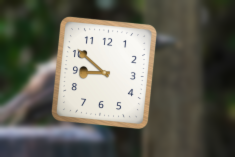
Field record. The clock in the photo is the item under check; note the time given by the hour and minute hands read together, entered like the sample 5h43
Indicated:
8h51
